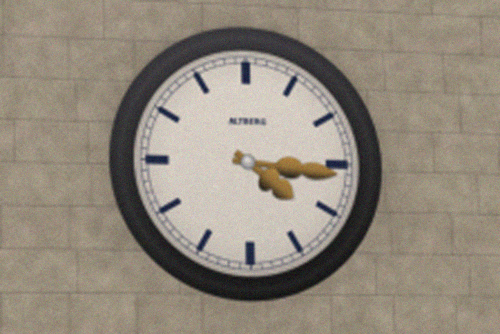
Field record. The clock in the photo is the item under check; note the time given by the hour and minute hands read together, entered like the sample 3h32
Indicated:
4h16
